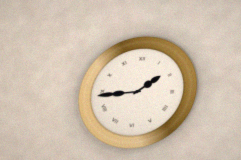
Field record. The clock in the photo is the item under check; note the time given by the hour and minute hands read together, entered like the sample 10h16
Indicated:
1h44
